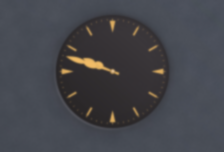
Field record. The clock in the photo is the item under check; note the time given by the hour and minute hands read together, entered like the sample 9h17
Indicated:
9h48
